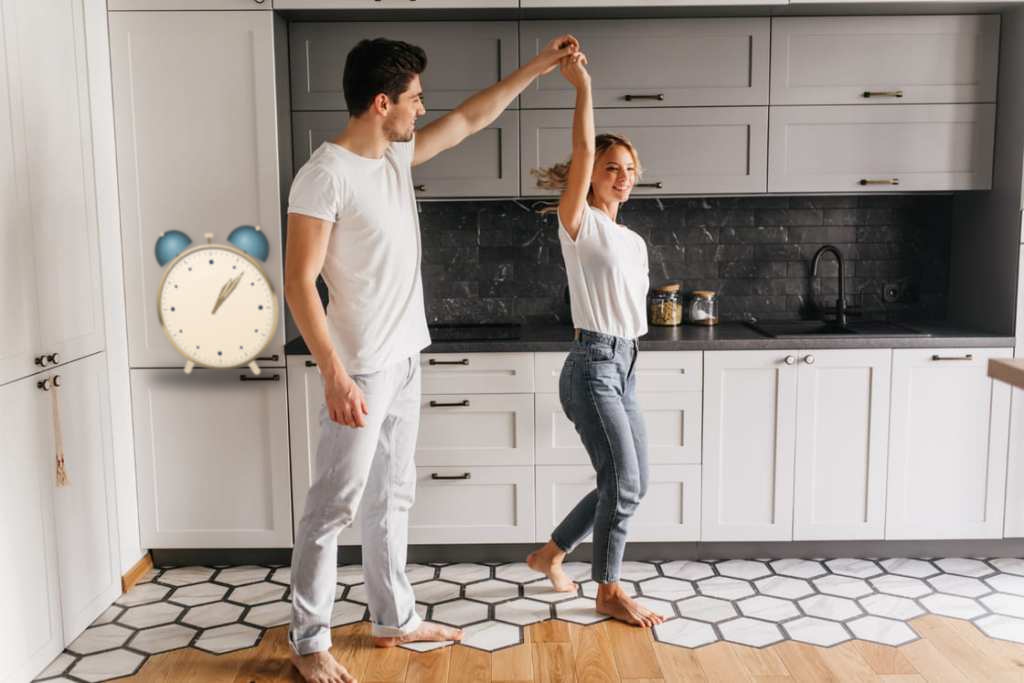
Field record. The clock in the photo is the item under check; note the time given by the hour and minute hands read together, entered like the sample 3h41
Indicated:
1h07
